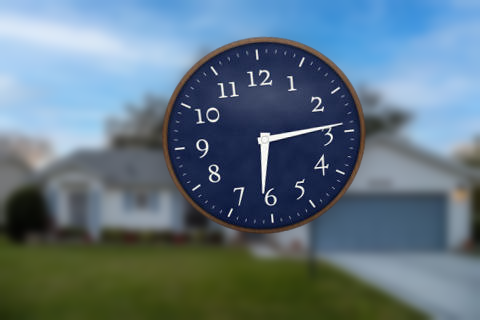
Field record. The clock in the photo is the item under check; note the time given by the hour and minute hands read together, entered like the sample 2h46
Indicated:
6h14
